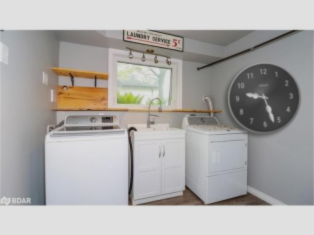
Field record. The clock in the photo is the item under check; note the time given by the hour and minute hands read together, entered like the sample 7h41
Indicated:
9h27
